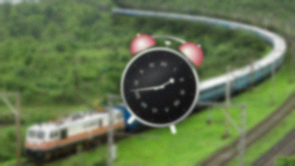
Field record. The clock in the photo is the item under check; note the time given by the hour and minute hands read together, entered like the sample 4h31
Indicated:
1h42
